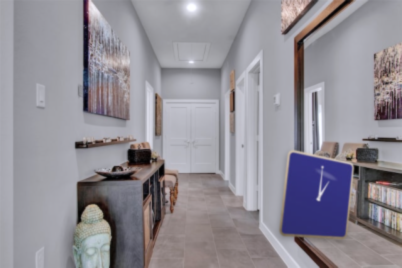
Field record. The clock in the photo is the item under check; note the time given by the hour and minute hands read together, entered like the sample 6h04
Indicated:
1h00
